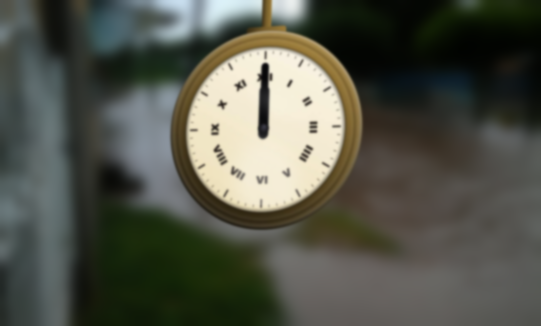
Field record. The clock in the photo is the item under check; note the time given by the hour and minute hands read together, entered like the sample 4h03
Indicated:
12h00
